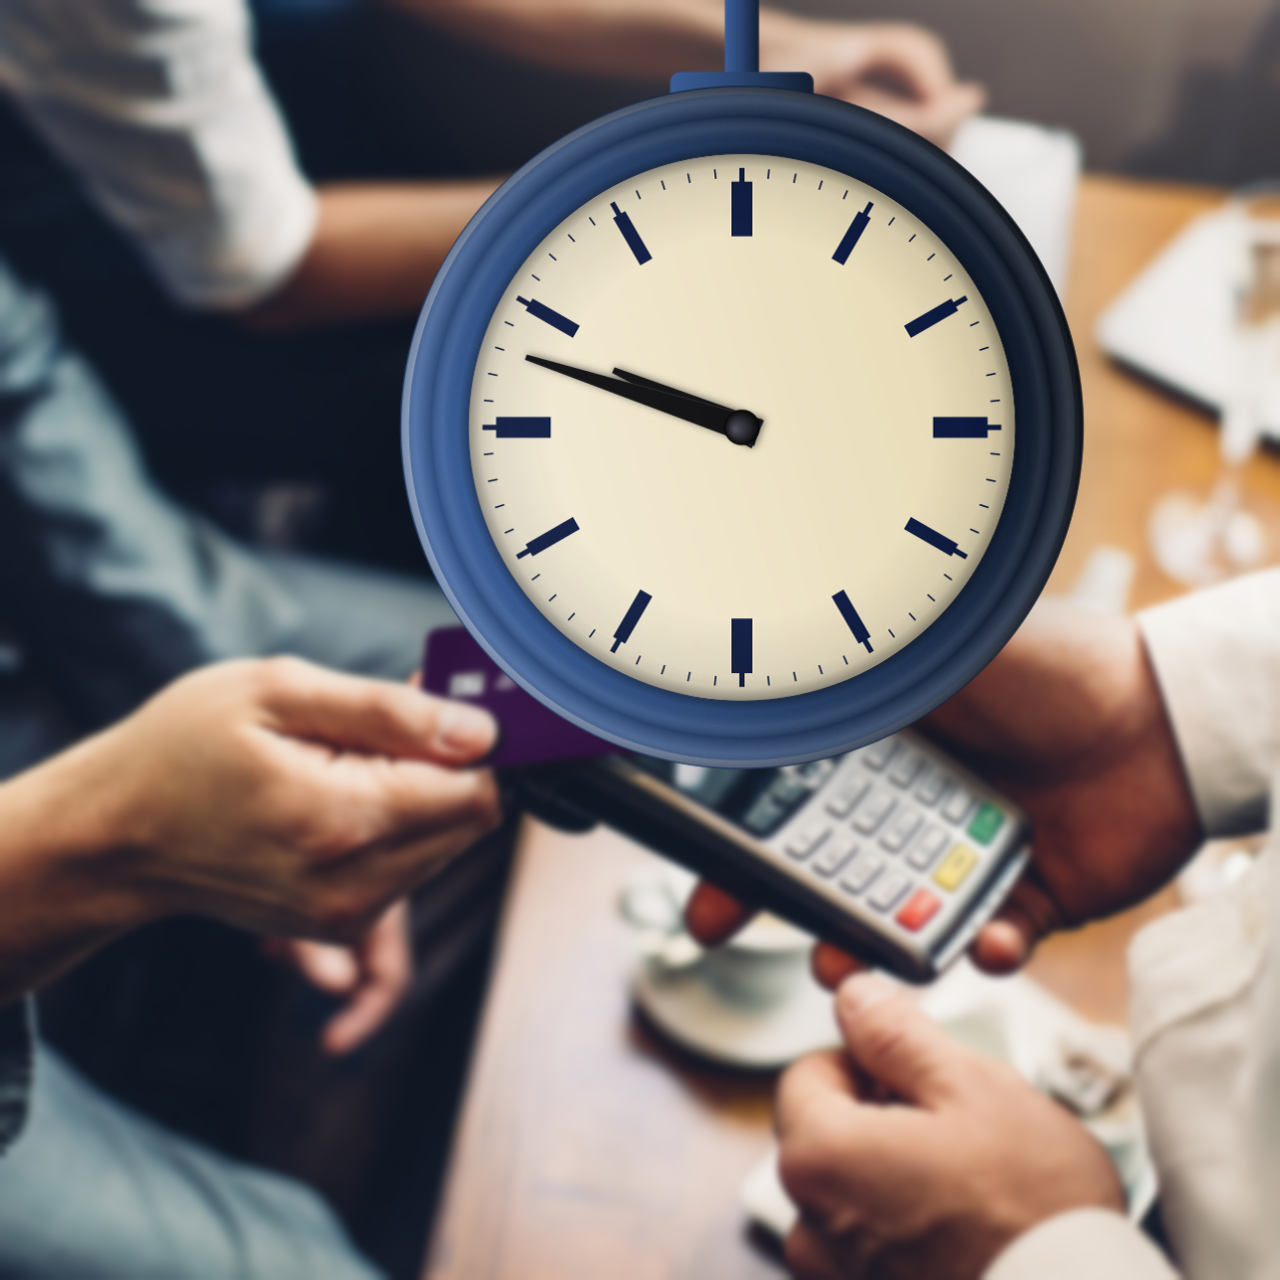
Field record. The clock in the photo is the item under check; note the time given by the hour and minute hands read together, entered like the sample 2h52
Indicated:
9h48
